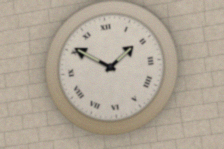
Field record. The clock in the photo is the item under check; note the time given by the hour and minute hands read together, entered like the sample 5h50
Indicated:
1h51
